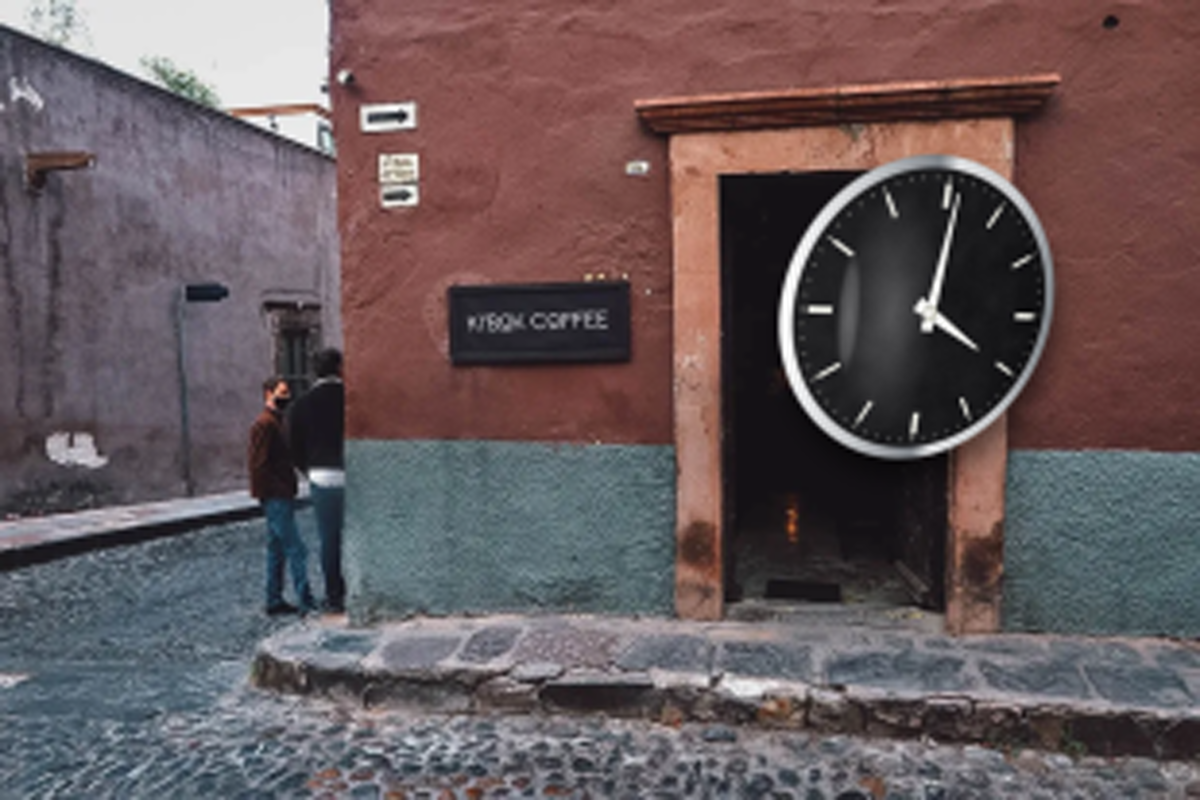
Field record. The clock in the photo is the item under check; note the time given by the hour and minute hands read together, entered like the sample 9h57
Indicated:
4h01
